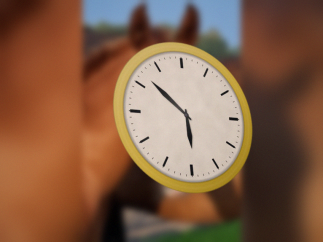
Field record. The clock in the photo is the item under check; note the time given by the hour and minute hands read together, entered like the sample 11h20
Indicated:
5h52
